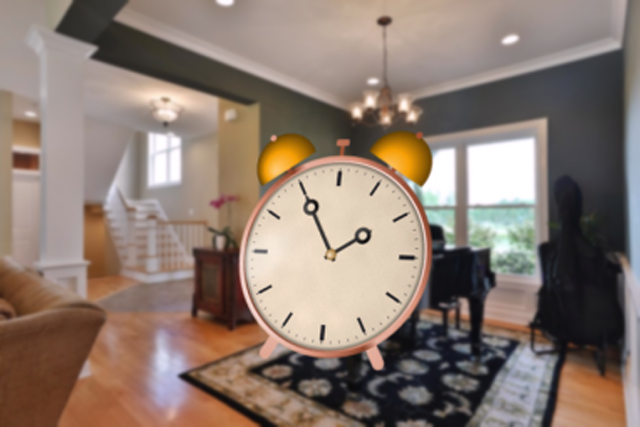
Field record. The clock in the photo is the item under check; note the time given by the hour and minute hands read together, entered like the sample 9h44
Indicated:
1h55
